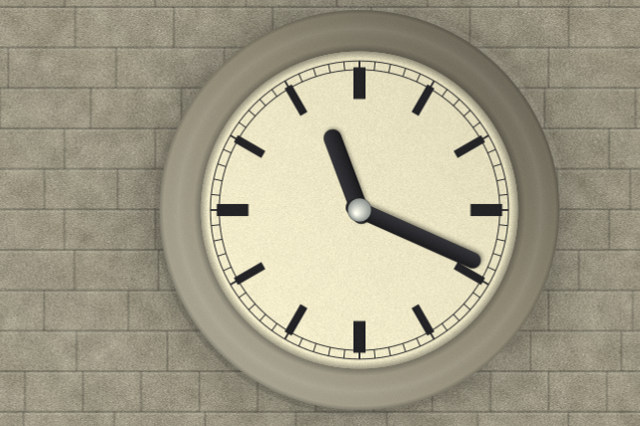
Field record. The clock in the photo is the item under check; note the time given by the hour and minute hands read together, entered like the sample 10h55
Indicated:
11h19
